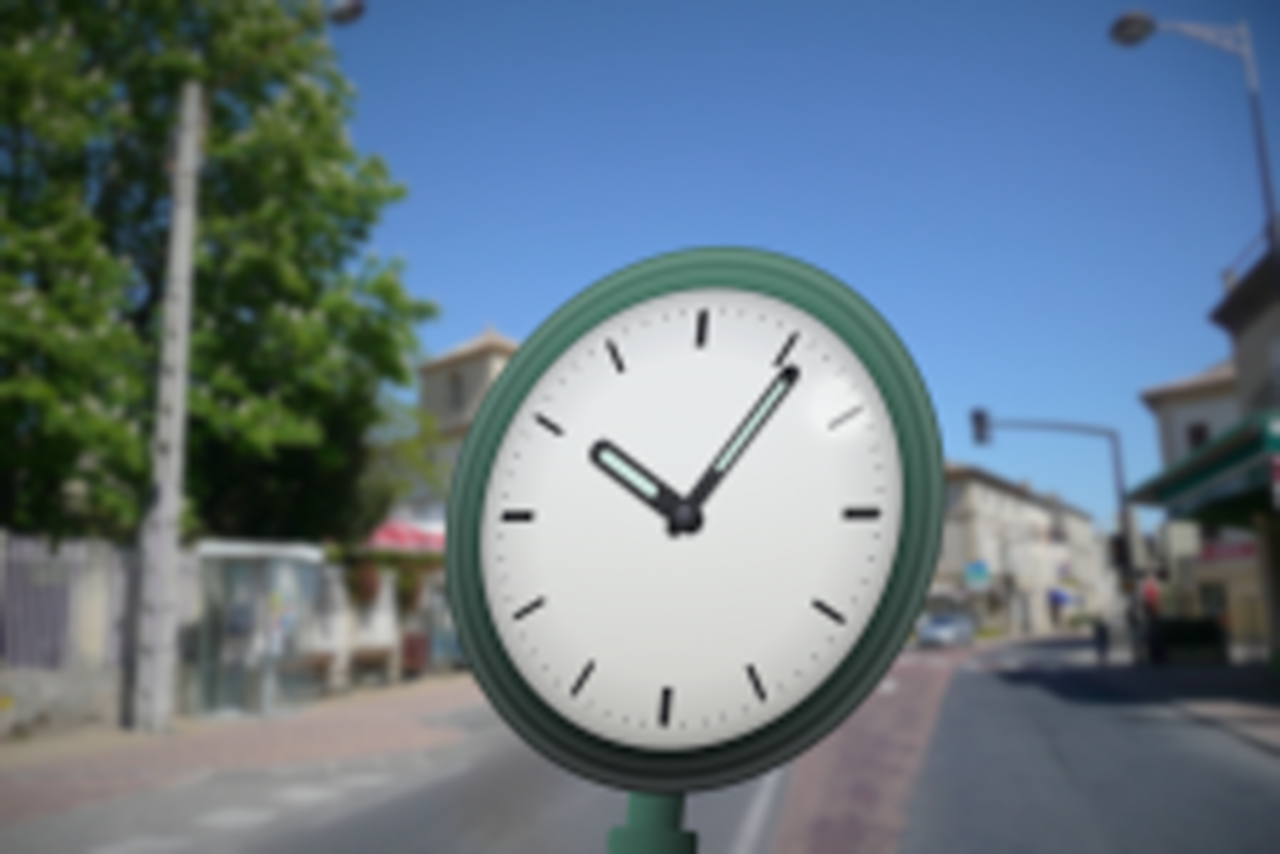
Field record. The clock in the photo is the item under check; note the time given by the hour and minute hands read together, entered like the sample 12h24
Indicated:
10h06
